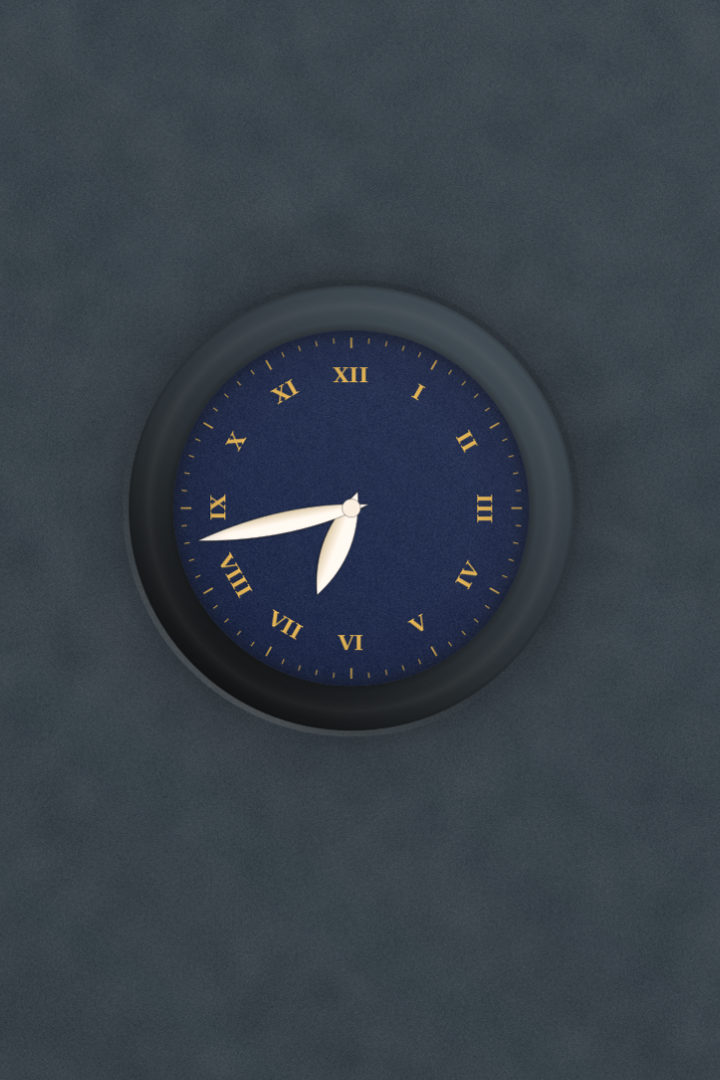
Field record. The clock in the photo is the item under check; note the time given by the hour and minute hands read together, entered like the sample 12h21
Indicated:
6h43
